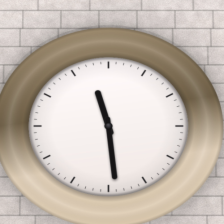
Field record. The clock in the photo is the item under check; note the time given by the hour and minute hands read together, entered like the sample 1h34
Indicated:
11h29
